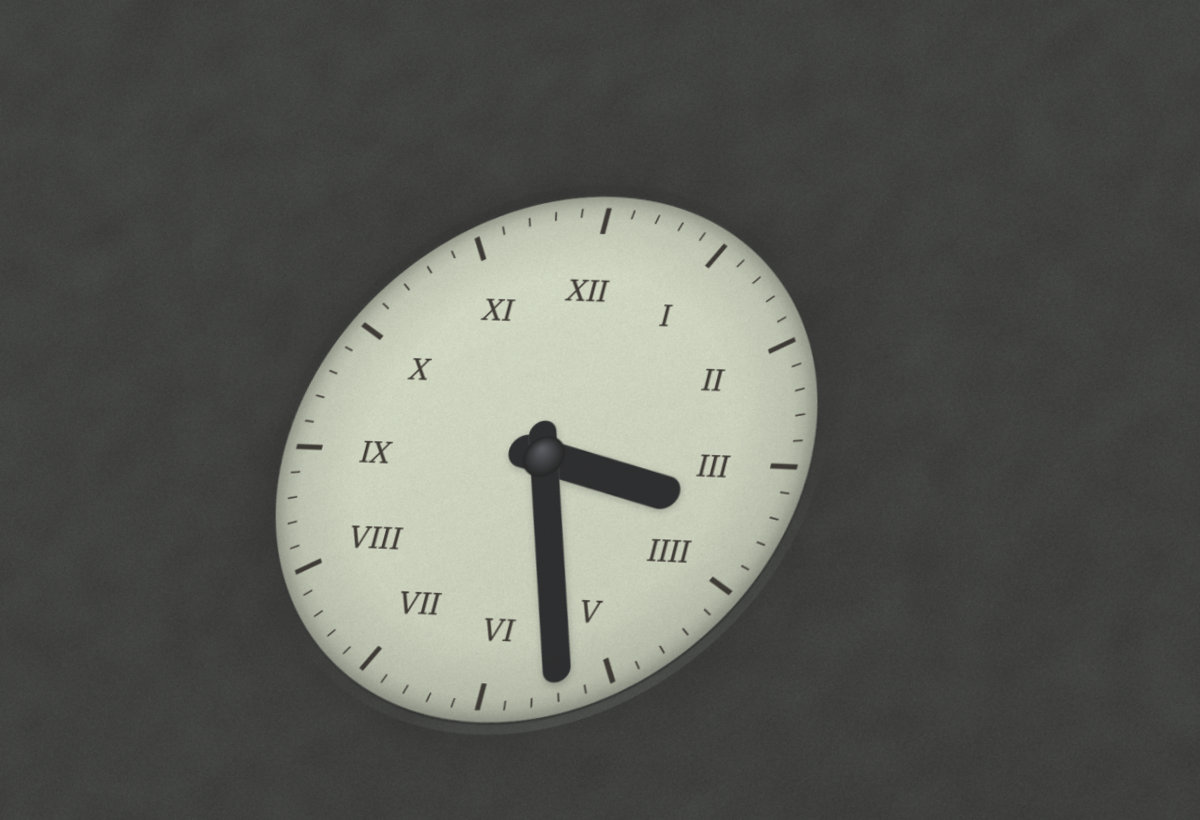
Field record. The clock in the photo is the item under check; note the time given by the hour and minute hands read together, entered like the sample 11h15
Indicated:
3h27
